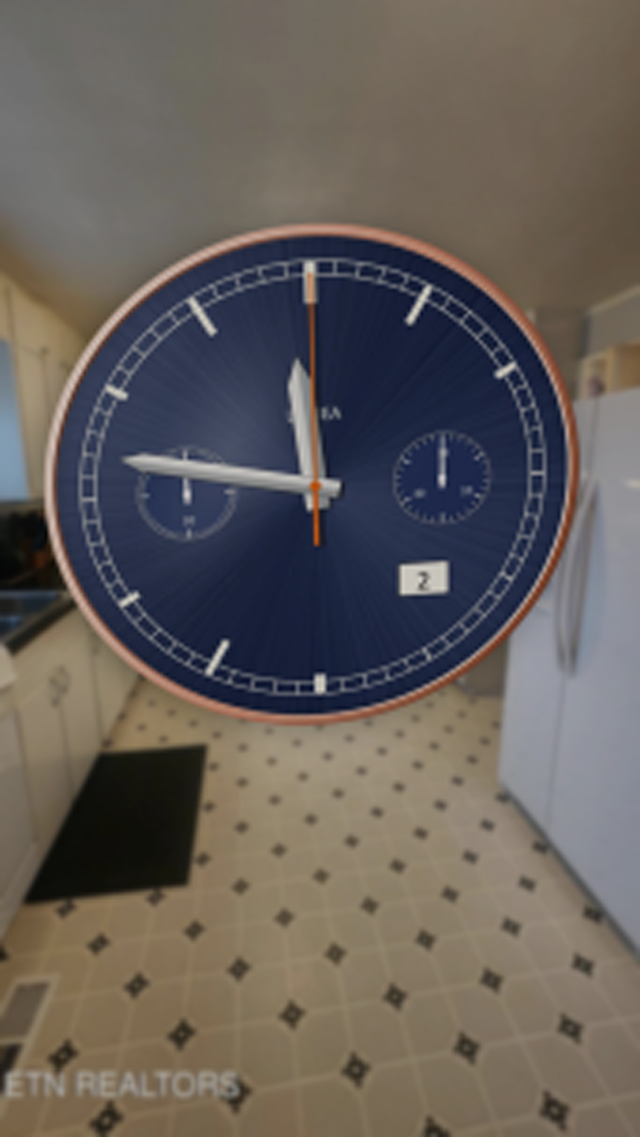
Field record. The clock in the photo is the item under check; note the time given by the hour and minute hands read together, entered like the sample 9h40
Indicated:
11h47
